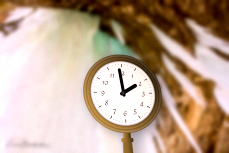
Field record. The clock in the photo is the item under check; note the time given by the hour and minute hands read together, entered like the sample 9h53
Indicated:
1h59
